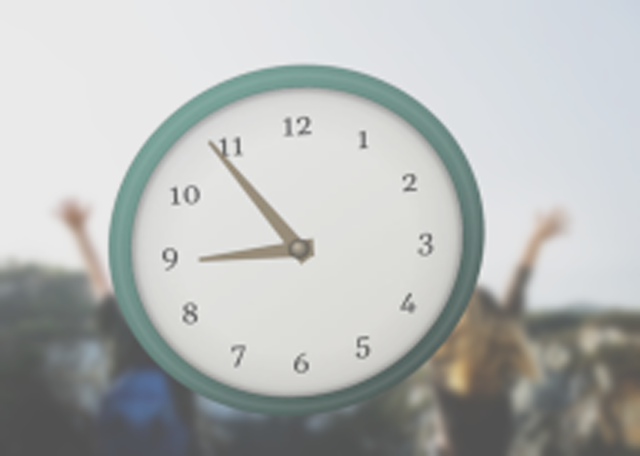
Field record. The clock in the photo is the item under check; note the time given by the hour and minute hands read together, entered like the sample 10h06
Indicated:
8h54
